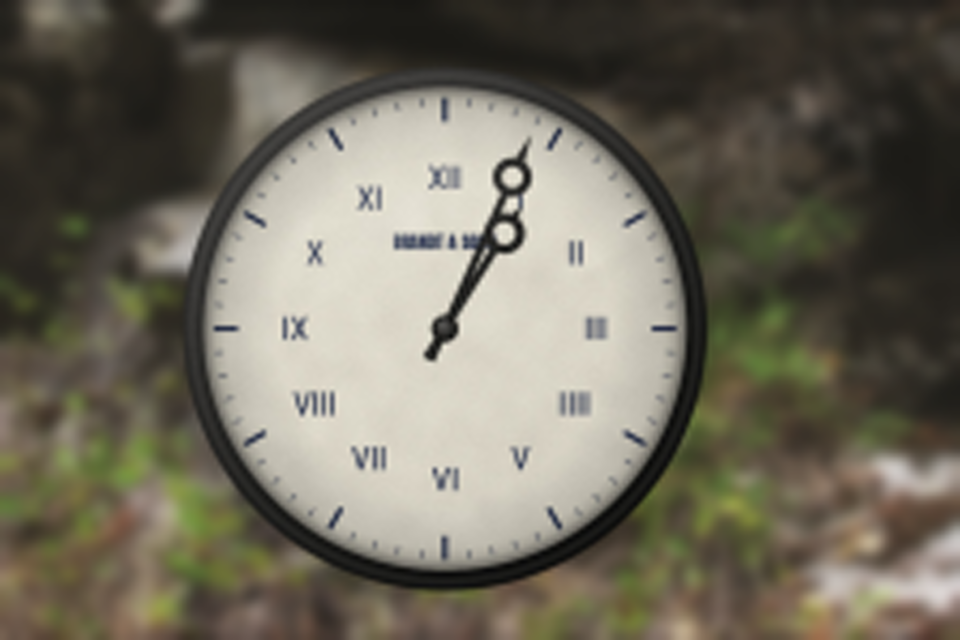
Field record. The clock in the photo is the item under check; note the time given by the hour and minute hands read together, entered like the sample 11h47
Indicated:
1h04
